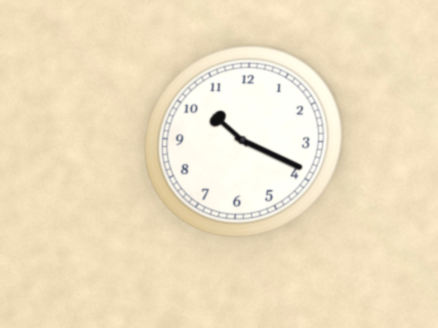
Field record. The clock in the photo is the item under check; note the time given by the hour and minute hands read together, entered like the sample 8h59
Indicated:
10h19
